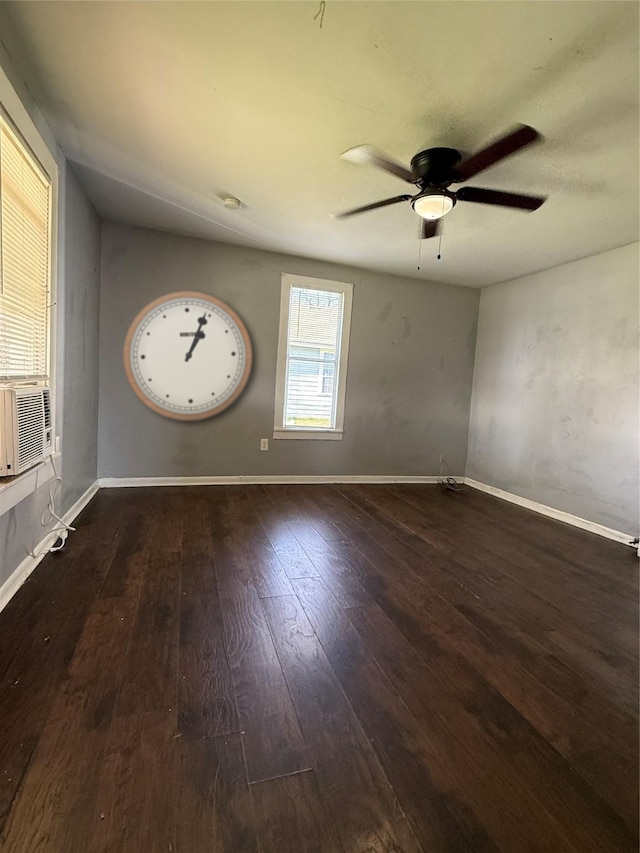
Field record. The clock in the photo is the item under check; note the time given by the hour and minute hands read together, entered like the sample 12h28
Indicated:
1h04
